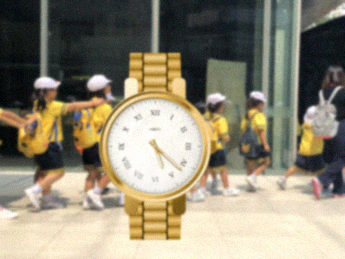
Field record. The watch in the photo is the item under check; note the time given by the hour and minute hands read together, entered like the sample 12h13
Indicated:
5h22
